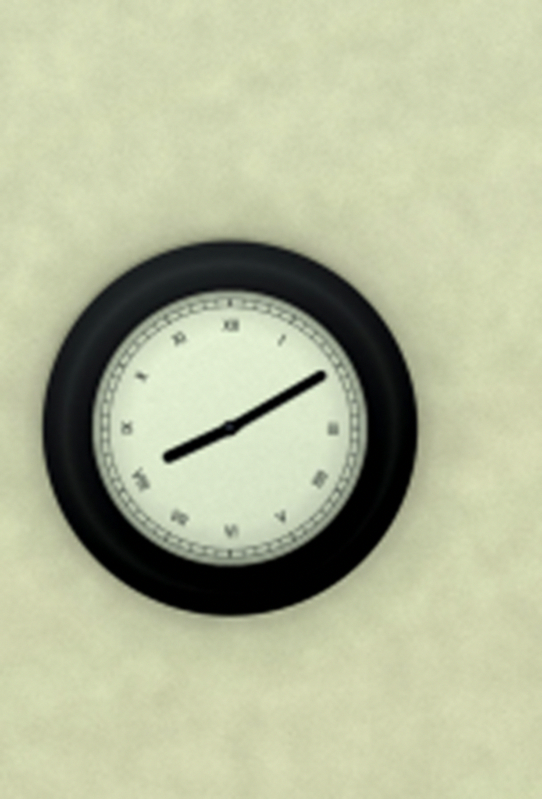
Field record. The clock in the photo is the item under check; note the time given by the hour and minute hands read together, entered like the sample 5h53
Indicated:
8h10
